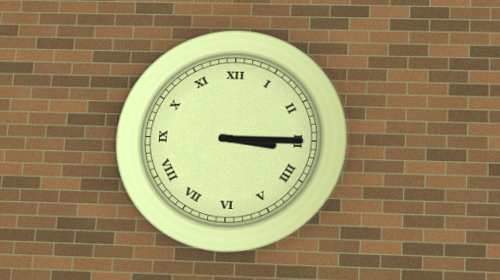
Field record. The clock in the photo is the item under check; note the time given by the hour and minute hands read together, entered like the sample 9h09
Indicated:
3h15
